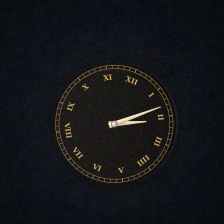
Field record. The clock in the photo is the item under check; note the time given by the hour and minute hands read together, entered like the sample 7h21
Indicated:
2h08
